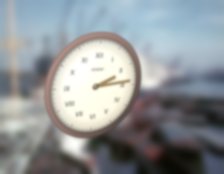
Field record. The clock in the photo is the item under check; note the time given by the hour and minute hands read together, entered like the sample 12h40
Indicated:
2h14
